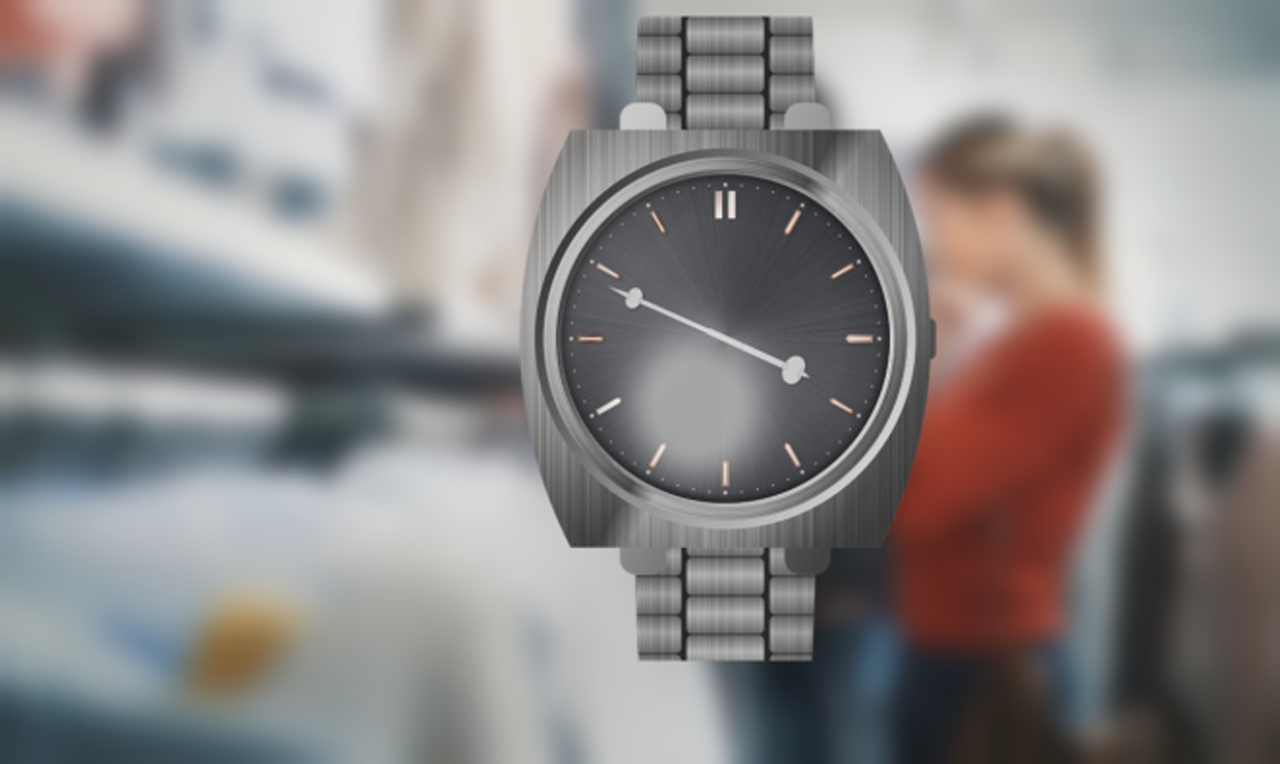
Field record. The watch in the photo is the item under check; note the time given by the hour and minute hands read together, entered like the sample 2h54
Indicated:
3h49
